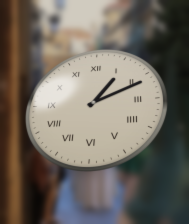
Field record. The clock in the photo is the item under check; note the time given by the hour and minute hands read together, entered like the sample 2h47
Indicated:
1h11
